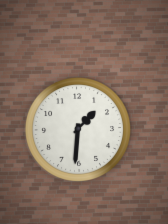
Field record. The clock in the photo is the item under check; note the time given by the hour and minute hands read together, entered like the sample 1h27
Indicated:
1h31
